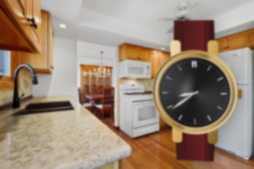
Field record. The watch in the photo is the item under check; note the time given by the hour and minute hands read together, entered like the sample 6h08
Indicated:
8h39
